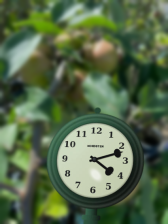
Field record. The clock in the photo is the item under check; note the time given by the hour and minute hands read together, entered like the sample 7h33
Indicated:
4h12
